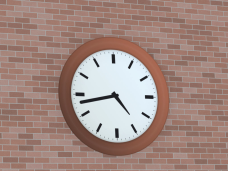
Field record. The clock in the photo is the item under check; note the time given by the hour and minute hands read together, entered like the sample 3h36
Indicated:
4h43
